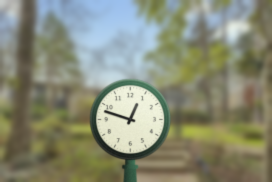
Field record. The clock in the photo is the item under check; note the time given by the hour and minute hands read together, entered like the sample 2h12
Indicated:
12h48
